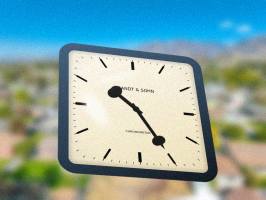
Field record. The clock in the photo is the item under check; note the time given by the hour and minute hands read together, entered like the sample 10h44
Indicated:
10h25
